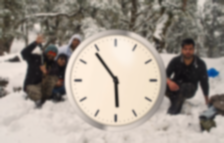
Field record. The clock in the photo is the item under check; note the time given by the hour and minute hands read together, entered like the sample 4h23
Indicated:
5h54
